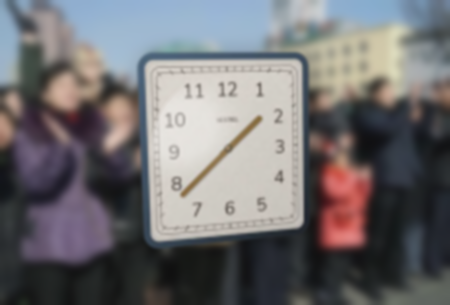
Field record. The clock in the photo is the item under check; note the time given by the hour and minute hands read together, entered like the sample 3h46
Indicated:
1h38
